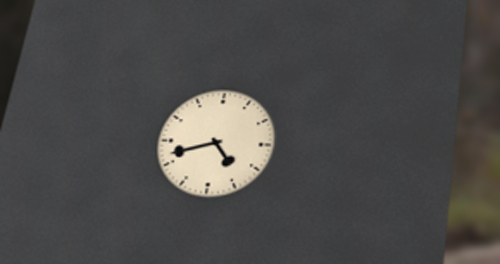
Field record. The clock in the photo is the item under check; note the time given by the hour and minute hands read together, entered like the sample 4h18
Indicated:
4h42
